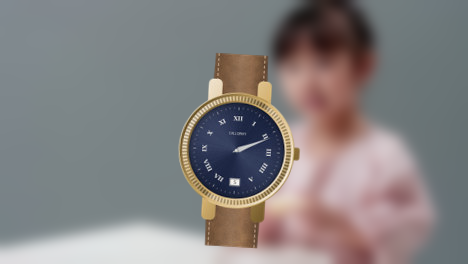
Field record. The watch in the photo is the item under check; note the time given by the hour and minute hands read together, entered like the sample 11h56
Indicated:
2h11
